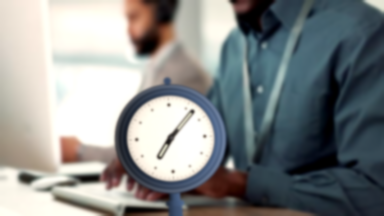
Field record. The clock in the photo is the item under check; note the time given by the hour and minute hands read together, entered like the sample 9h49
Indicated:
7h07
